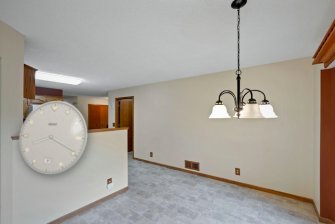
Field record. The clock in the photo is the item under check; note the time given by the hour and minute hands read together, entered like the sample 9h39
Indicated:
8h19
